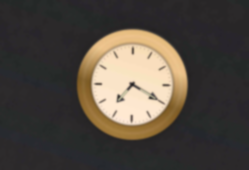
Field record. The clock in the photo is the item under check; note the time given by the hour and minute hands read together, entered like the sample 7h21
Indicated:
7h20
